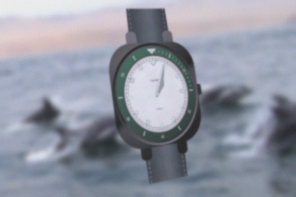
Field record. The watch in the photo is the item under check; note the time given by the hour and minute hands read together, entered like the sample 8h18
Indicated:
1h04
